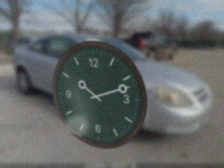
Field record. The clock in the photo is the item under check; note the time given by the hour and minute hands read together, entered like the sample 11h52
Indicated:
10h12
